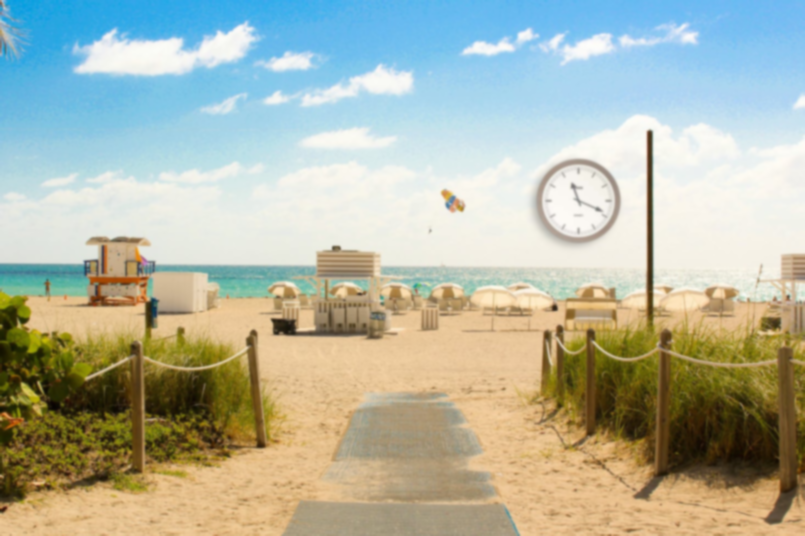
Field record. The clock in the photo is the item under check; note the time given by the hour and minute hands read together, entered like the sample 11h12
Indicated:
11h19
